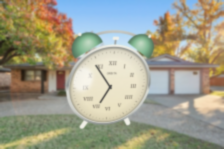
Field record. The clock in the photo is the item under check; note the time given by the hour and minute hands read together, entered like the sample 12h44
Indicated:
6h54
